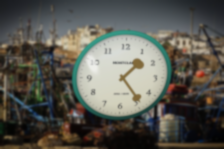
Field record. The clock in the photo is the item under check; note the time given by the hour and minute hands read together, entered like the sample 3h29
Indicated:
1h24
